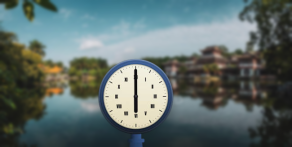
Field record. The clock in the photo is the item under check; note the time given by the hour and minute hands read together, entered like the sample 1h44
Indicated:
6h00
